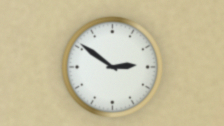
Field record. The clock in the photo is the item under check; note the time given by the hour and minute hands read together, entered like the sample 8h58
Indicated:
2h51
